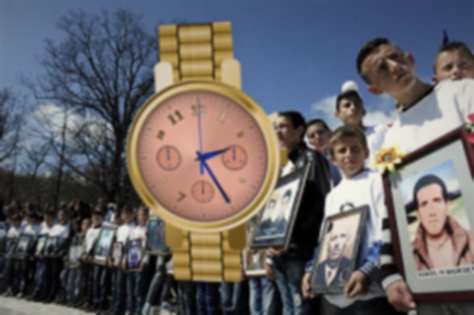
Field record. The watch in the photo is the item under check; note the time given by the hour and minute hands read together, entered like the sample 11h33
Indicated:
2h25
